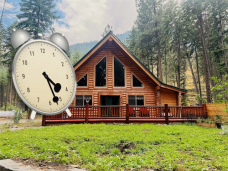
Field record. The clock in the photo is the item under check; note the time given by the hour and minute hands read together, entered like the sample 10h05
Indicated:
4h27
